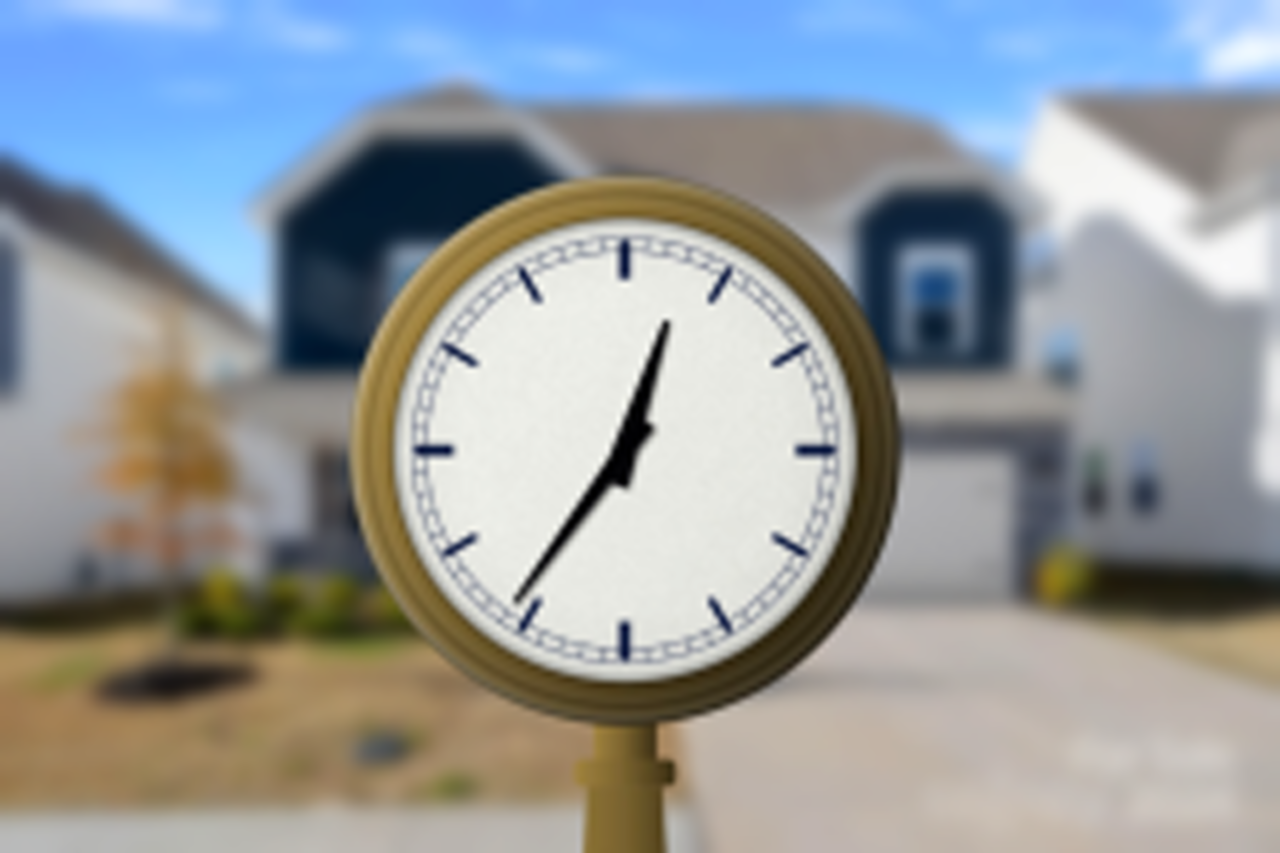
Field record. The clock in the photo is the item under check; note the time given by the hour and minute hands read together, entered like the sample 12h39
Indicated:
12h36
